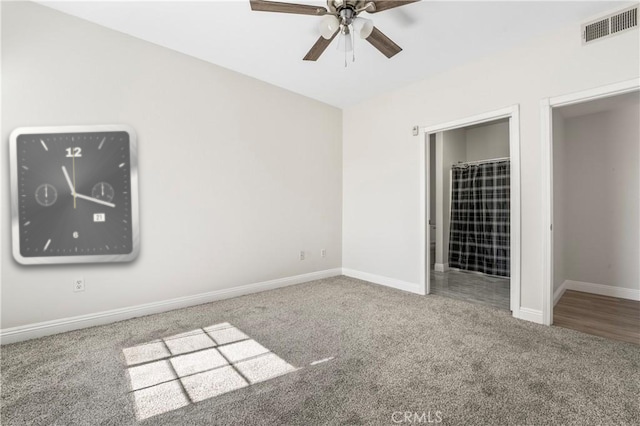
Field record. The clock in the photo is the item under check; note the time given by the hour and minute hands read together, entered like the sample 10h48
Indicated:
11h18
